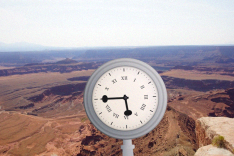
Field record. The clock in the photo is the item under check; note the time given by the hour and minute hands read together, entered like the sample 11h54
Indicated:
5h45
